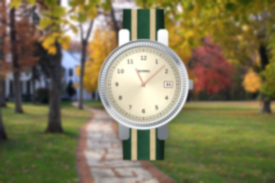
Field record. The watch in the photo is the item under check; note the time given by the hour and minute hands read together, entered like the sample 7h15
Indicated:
11h08
